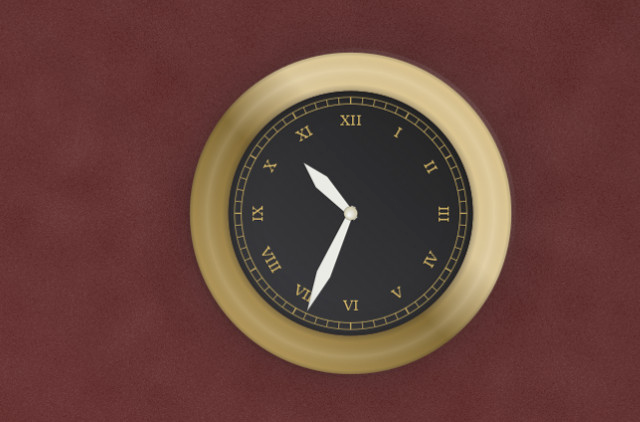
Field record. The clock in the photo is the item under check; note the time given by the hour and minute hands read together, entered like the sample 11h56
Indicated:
10h34
